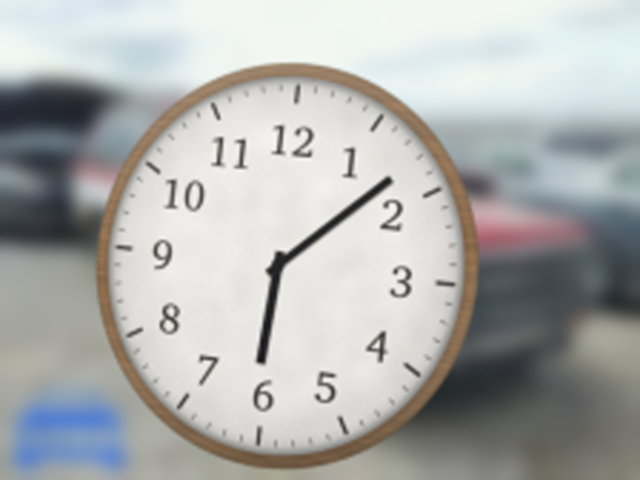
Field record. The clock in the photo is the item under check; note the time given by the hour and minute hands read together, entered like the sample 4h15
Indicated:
6h08
